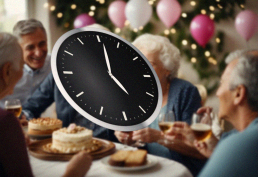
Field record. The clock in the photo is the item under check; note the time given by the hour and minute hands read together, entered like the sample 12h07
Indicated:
5h01
